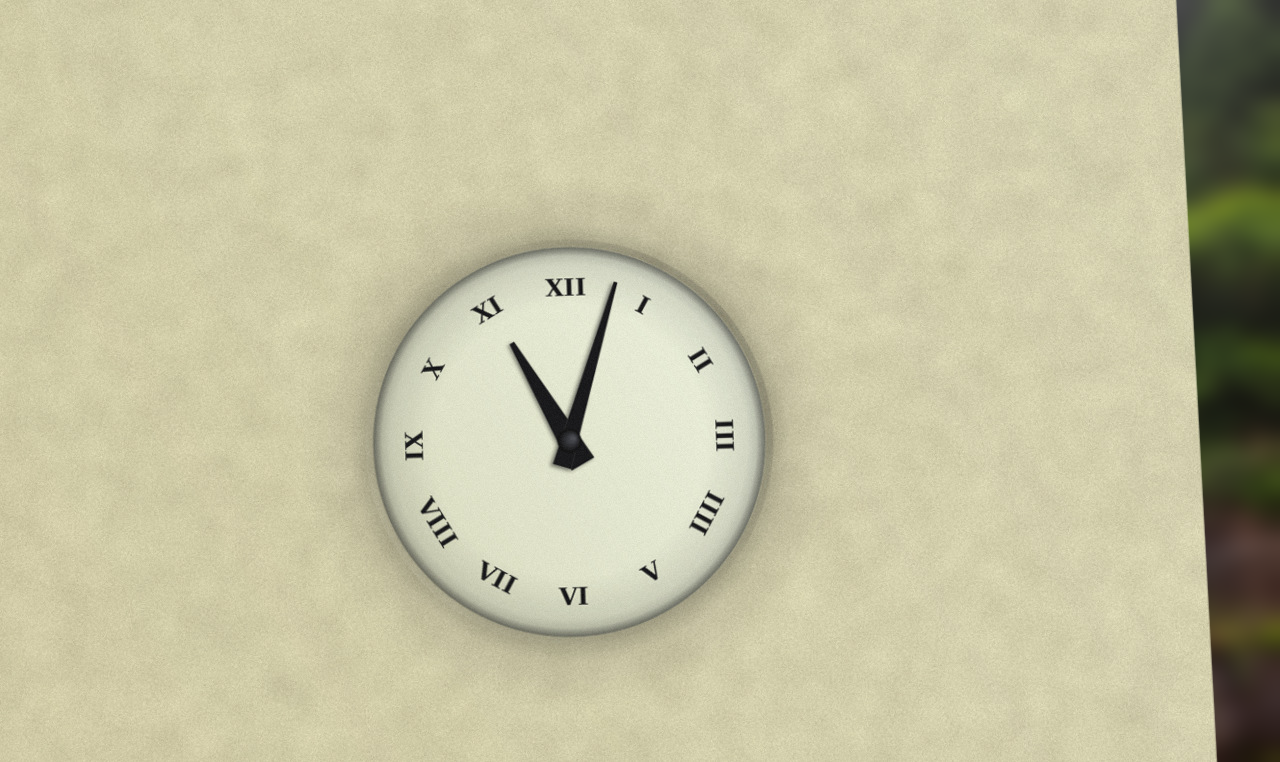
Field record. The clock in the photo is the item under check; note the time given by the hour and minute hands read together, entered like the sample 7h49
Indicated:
11h03
